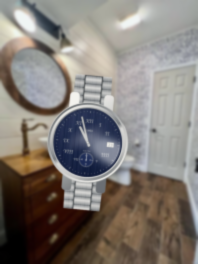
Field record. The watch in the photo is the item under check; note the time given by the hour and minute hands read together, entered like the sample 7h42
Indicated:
10h57
